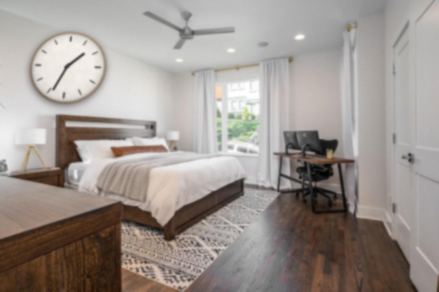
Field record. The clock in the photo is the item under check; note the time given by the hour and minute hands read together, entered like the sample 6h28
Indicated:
1h34
